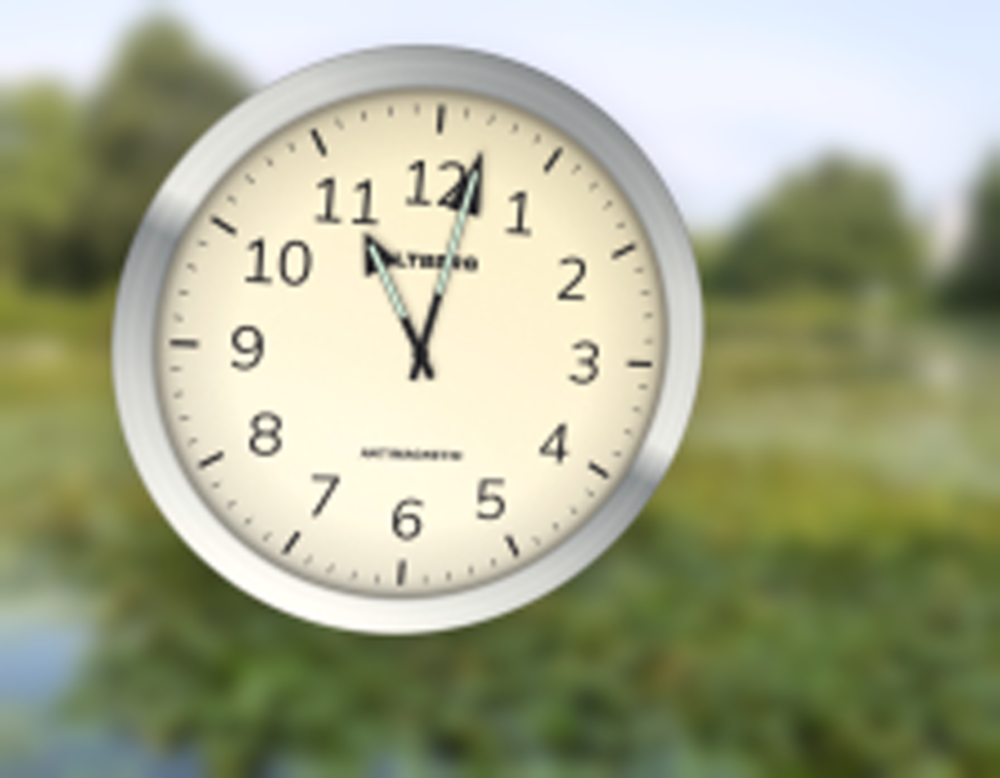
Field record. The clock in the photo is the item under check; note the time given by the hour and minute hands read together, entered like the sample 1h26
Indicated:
11h02
